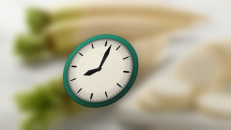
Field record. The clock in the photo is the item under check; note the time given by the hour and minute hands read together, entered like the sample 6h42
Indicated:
8h02
